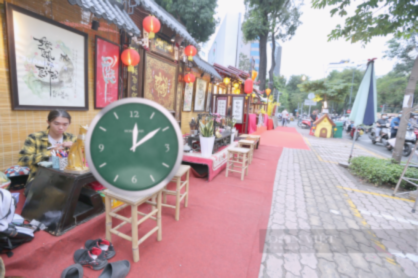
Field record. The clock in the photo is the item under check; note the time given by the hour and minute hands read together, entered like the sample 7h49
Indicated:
12h09
